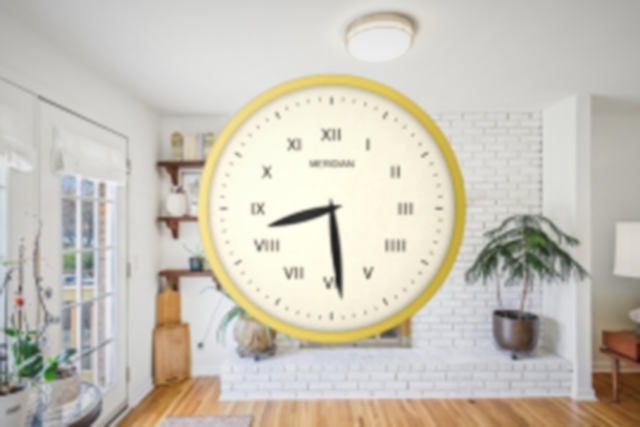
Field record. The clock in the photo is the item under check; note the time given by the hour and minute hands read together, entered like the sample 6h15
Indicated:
8h29
